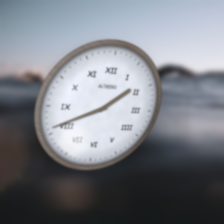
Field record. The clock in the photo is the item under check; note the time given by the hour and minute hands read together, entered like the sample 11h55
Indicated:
1h41
